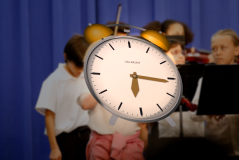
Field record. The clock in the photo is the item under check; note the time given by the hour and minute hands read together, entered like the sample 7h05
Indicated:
6h16
